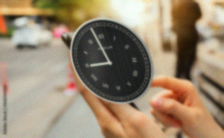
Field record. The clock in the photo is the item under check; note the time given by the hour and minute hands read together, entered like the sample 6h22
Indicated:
8h58
